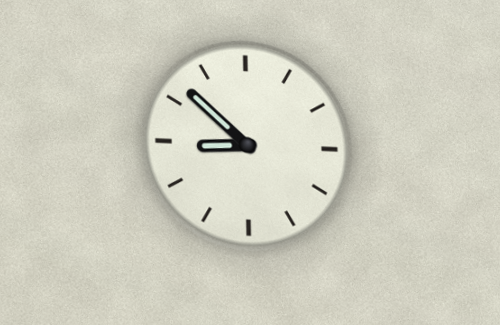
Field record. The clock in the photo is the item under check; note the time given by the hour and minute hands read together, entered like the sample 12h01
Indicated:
8h52
